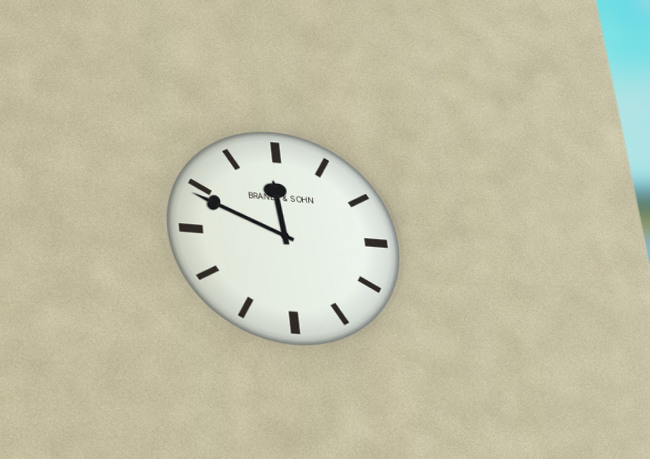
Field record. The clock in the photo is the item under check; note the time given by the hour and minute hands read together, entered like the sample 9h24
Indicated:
11h49
